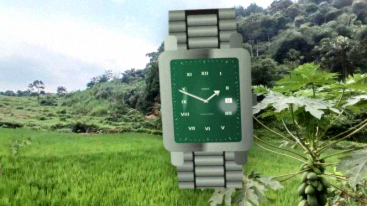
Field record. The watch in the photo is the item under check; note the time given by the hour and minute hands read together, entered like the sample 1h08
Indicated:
1h49
